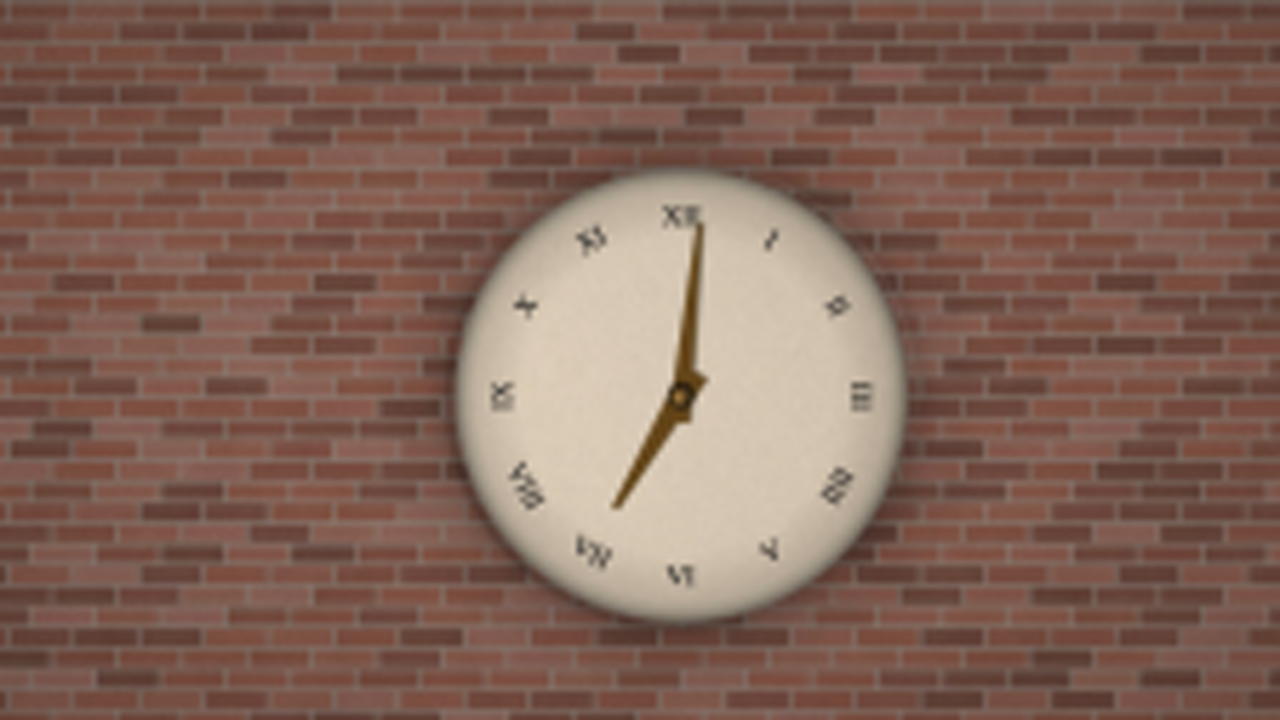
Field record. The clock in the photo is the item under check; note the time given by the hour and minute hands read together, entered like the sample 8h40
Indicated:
7h01
